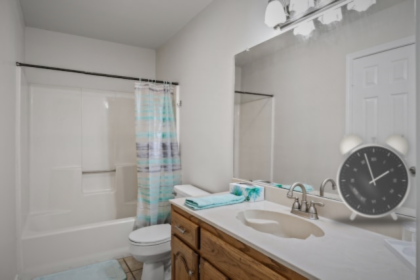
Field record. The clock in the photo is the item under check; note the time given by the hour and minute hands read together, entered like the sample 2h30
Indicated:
1h57
